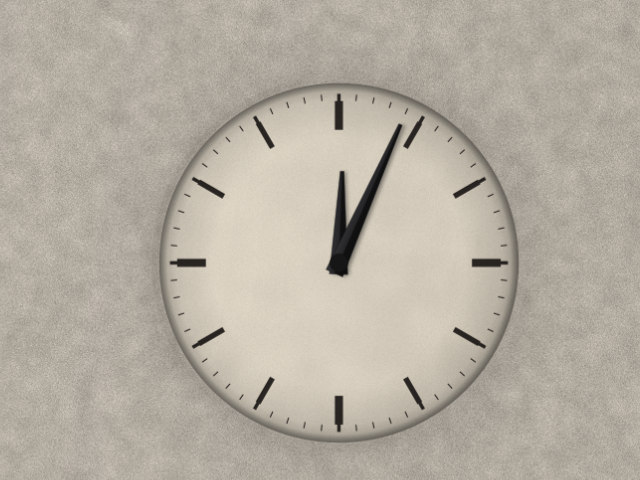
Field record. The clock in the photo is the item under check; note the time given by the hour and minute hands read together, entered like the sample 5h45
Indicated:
12h04
